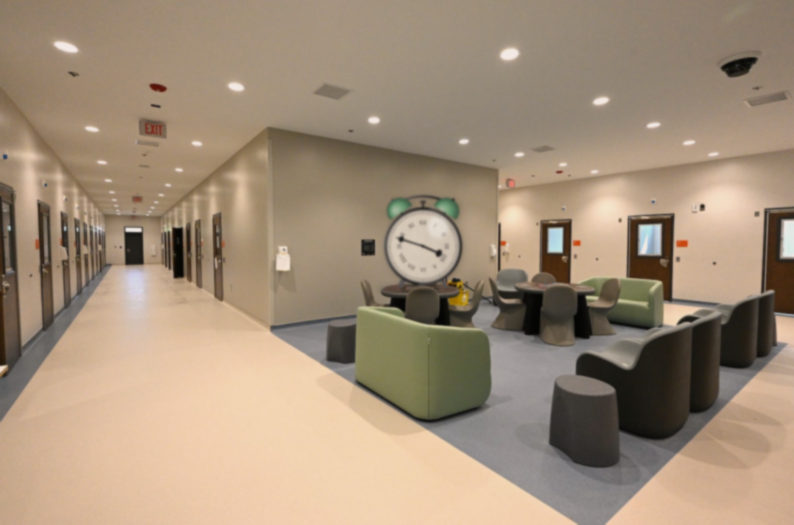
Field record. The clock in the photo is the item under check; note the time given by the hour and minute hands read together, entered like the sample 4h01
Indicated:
3h48
